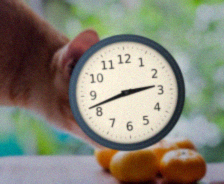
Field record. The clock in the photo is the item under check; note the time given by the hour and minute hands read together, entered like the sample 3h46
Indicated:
2h42
